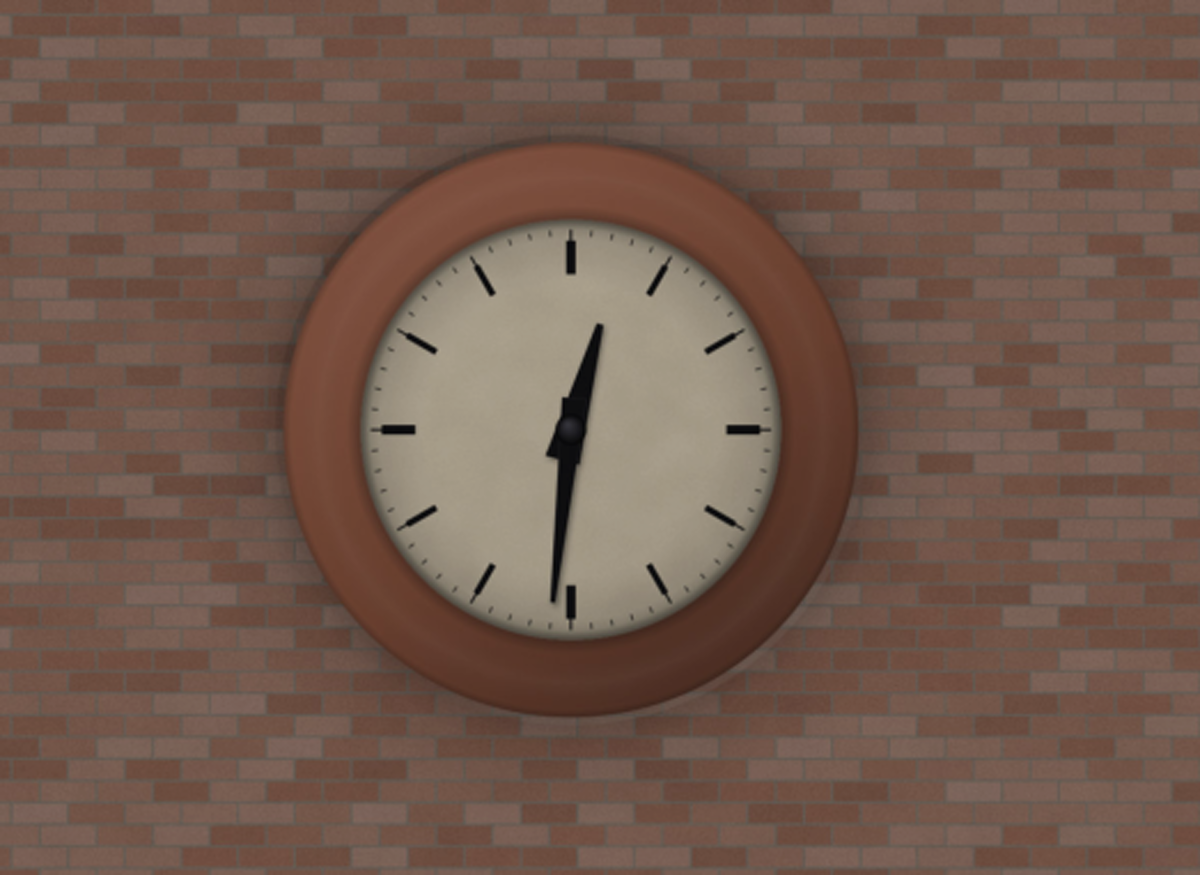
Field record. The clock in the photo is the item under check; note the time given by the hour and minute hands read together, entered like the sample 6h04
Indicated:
12h31
